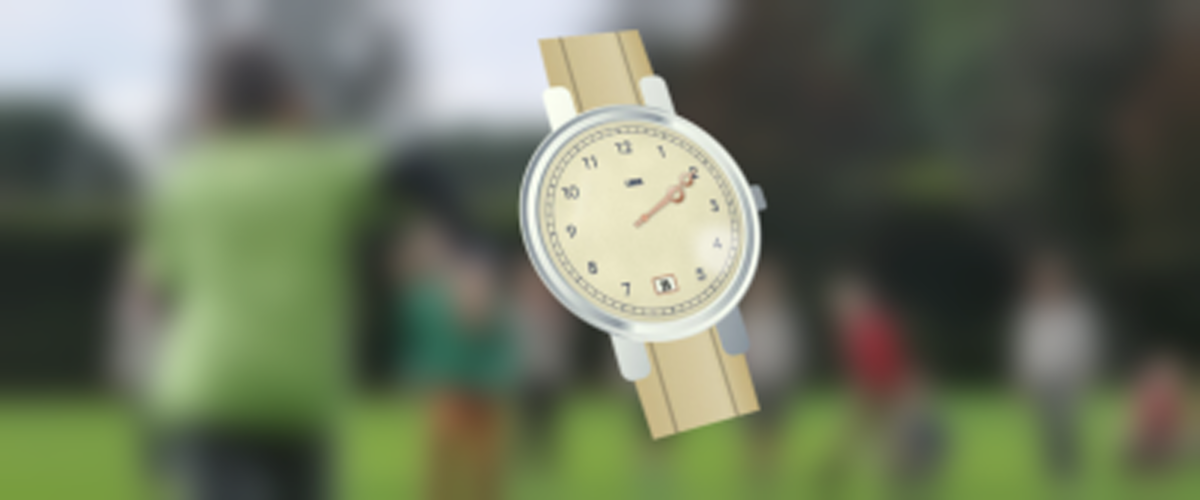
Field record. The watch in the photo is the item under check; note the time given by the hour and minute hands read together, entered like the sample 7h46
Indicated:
2h10
